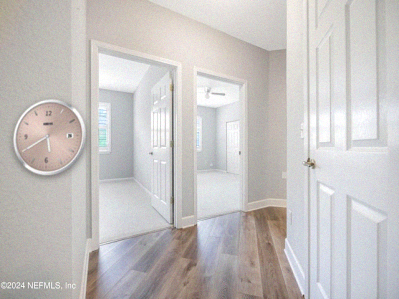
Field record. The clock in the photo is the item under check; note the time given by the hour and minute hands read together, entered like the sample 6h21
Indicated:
5h40
